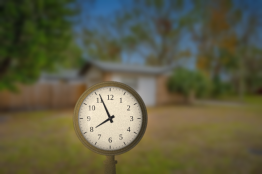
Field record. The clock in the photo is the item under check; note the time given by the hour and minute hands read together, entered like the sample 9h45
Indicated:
7h56
